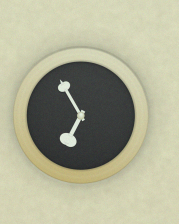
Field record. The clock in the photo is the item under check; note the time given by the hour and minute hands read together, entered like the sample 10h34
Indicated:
6h55
